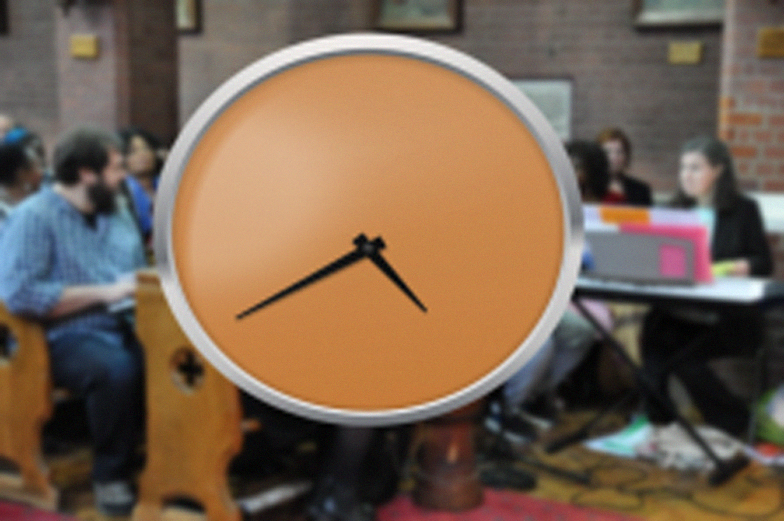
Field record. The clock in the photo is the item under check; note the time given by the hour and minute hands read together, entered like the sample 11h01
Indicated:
4h40
